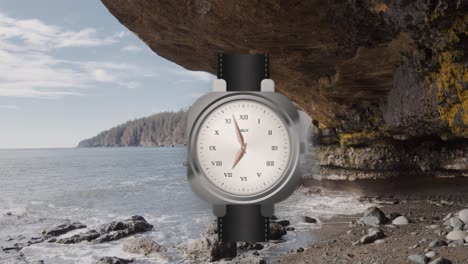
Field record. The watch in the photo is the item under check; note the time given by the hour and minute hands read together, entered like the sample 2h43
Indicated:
6h57
